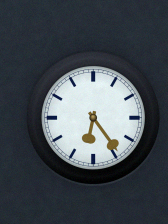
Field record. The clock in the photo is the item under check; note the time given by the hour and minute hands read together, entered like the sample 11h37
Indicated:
6h24
